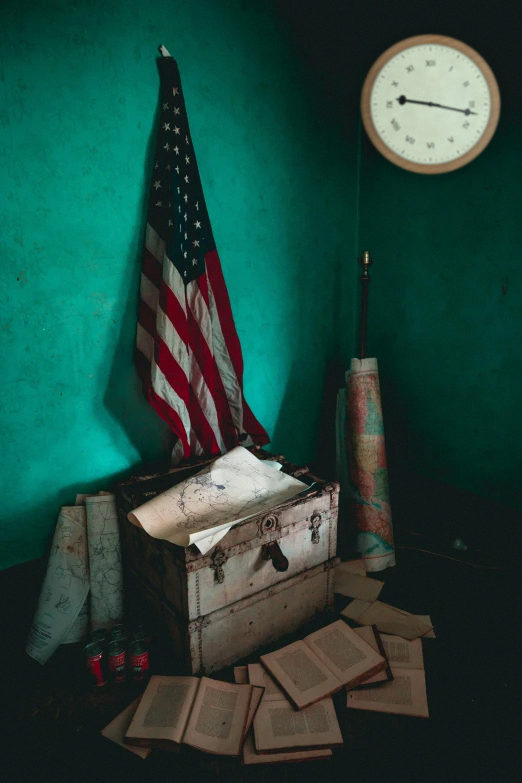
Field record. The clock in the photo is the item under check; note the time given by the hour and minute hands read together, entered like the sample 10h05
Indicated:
9h17
